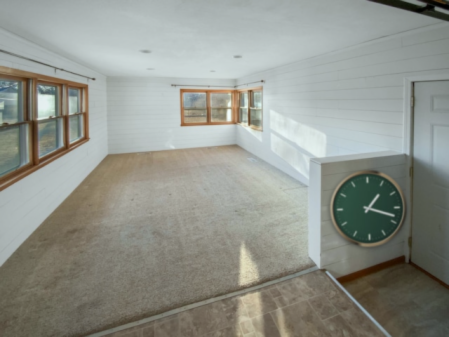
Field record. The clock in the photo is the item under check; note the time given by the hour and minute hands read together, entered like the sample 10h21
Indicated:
1h18
